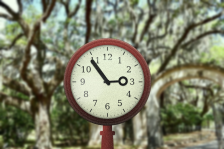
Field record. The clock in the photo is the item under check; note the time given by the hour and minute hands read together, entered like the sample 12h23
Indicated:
2h54
